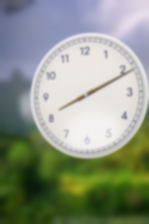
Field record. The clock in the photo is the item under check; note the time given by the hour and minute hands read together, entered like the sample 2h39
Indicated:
8h11
